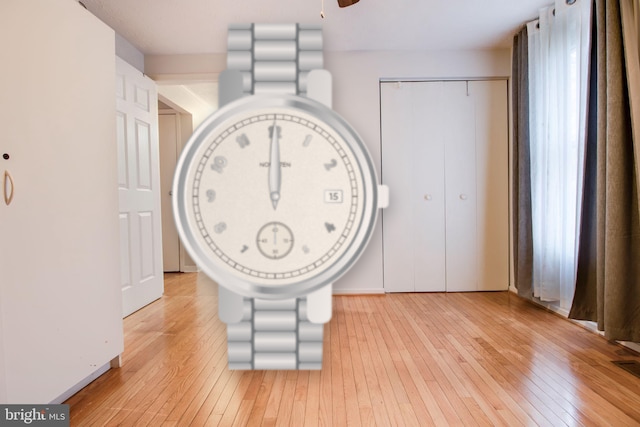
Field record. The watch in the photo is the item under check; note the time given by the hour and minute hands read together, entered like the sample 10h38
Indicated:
12h00
